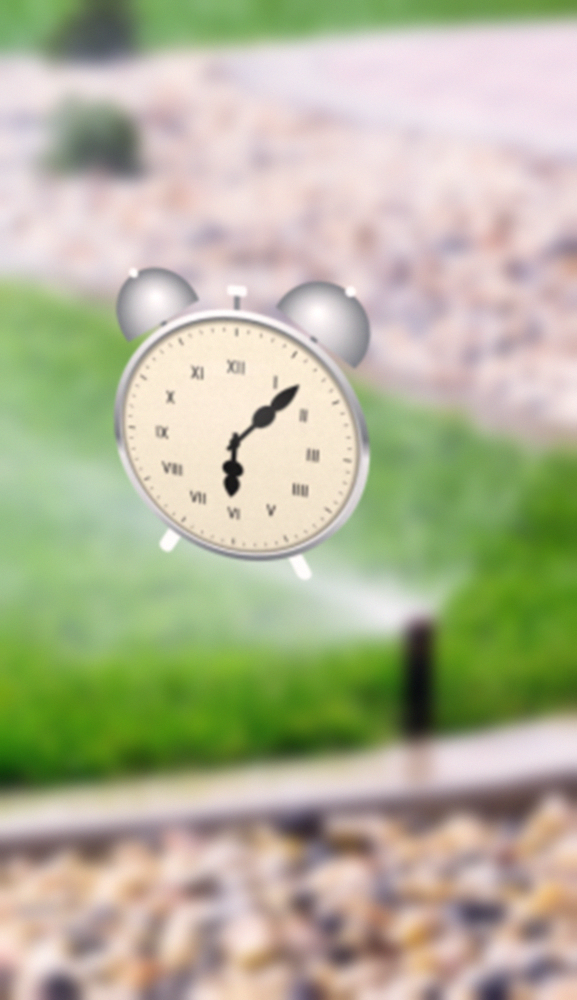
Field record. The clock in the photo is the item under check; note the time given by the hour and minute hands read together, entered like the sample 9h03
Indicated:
6h07
